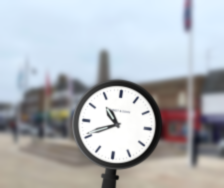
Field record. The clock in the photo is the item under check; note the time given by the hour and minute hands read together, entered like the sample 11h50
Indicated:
10h41
